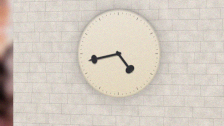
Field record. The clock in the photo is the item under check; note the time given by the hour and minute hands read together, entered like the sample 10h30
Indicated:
4h43
